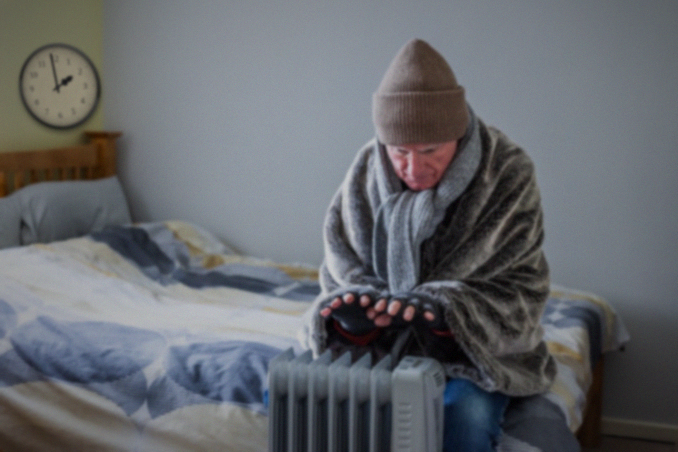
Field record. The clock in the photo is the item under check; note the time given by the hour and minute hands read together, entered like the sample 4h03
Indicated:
1h59
